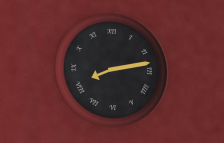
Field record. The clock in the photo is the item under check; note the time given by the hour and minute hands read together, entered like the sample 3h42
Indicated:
8h13
